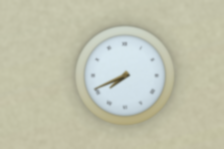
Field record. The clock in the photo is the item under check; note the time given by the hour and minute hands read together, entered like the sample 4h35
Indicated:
7h41
